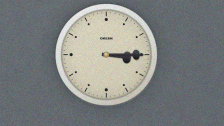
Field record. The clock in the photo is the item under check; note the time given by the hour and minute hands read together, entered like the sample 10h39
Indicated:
3h15
